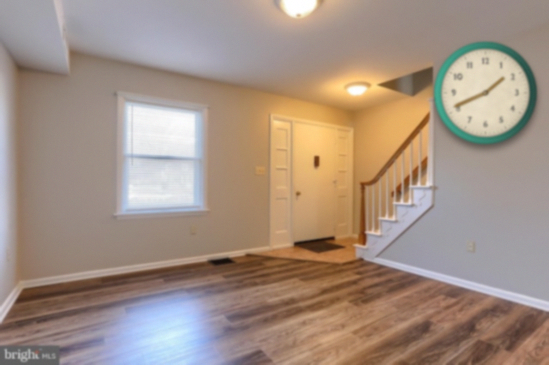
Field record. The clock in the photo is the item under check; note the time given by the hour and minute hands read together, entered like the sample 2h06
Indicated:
1h41
